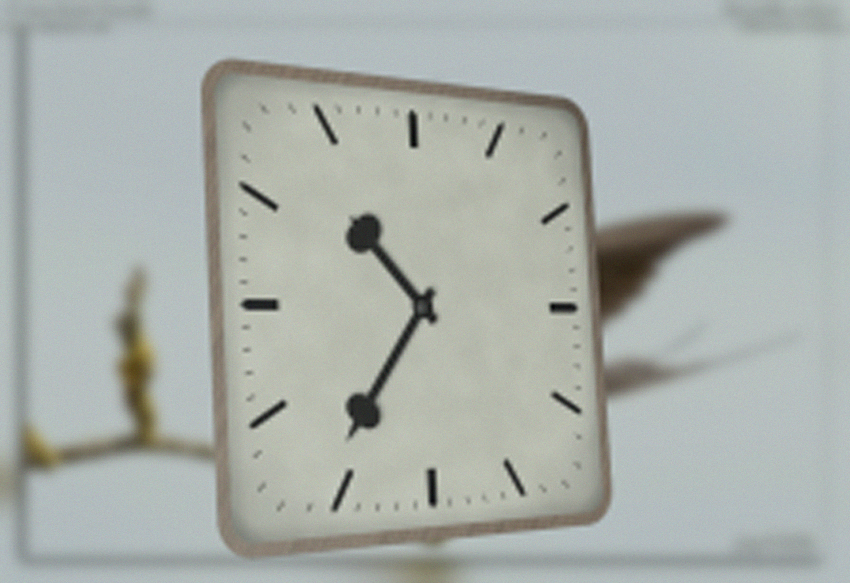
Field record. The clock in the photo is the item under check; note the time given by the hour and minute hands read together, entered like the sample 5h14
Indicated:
10h36
